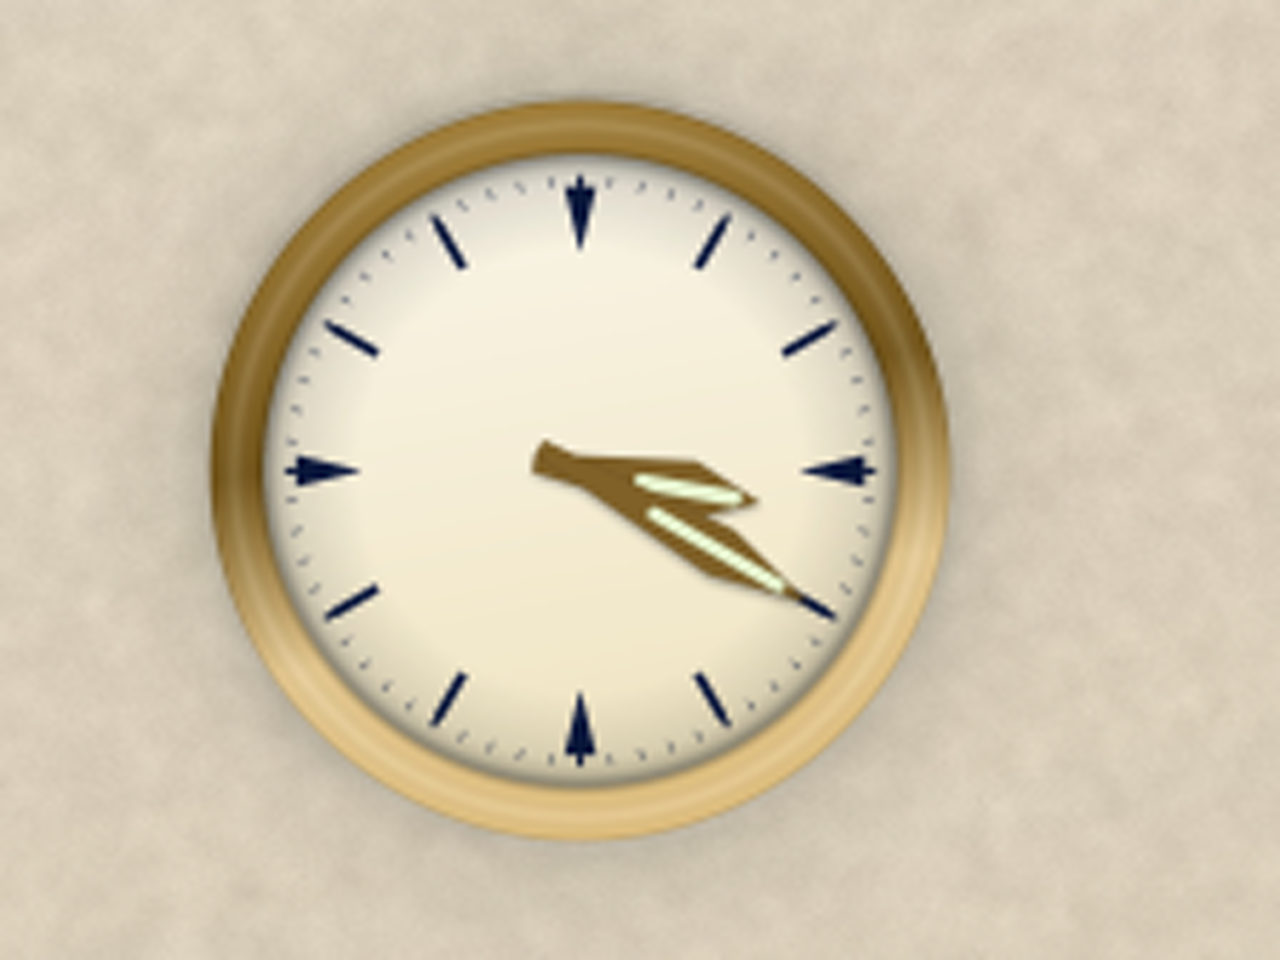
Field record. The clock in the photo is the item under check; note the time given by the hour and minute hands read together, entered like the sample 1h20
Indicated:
3h20
